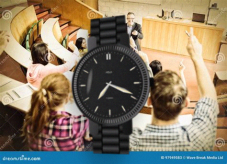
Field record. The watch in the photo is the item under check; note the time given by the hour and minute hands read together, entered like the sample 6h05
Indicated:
7h19
